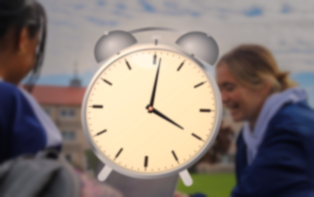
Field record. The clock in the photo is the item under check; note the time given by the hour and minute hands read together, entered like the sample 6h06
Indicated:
4h01
